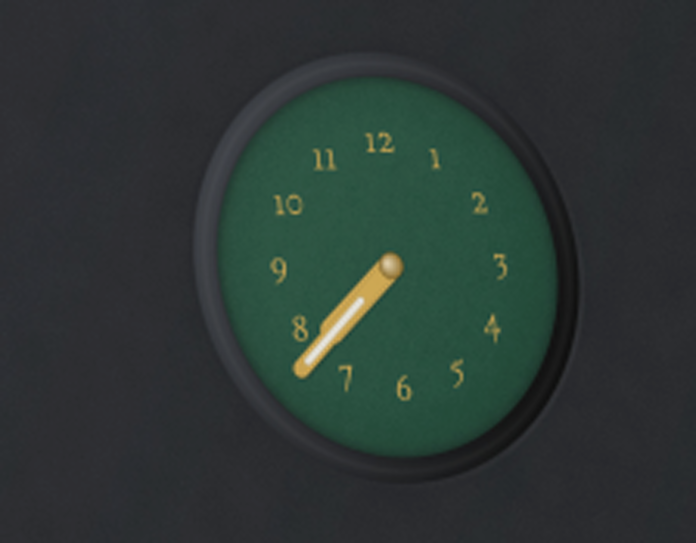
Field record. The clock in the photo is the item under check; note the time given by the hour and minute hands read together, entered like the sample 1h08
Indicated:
7h38
